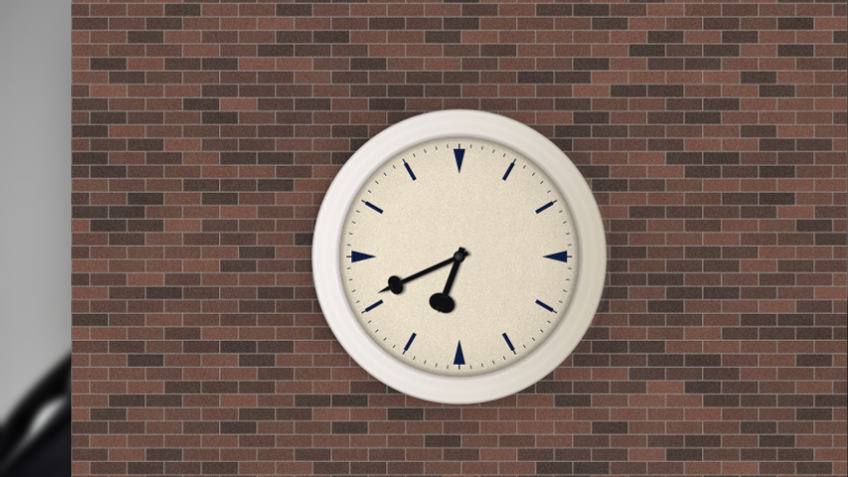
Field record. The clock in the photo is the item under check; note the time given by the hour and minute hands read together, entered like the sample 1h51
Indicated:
6h41
